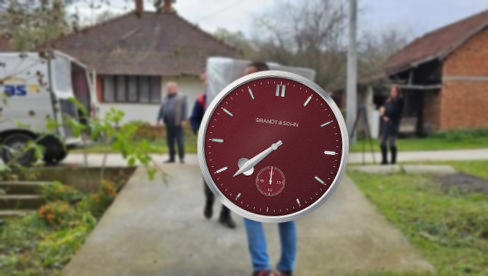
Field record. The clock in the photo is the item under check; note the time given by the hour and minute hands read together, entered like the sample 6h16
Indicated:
7h38
